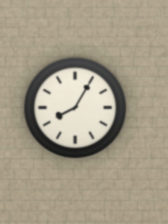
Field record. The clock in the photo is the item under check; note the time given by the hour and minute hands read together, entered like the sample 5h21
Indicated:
8h05
